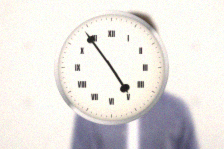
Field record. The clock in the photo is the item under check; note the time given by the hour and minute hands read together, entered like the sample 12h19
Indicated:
4h54
